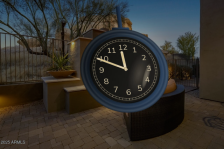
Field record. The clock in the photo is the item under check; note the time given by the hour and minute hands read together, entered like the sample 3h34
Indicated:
11h49
